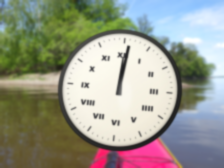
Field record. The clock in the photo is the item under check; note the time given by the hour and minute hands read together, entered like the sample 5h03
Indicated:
12h01
